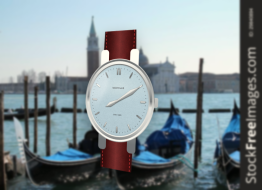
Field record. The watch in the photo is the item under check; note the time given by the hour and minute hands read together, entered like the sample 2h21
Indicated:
8h10
